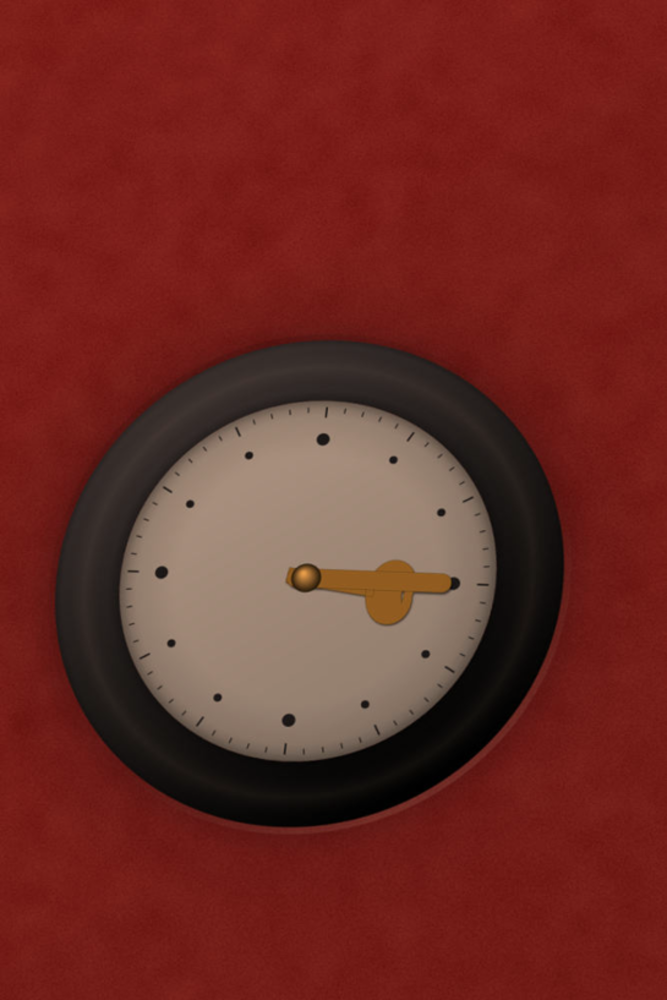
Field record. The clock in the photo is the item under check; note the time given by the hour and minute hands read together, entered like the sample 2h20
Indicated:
3h15
